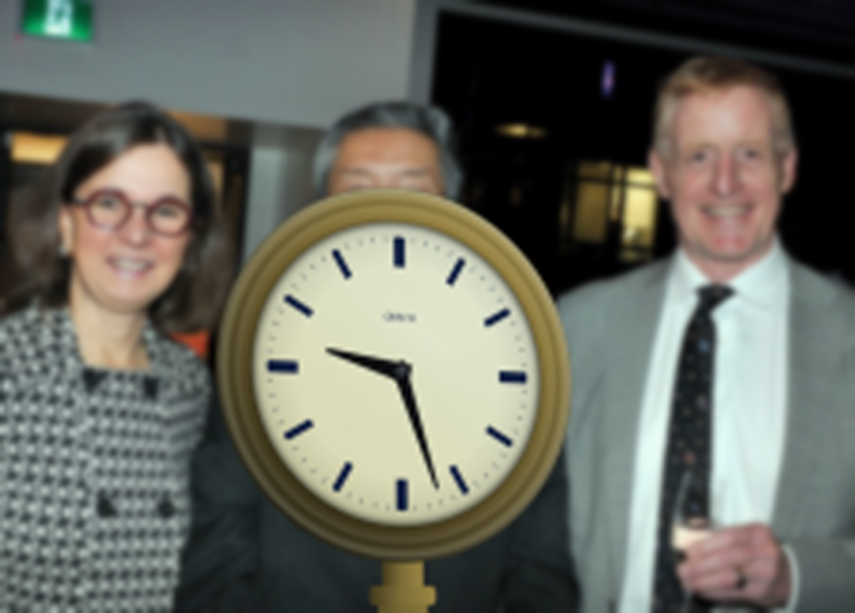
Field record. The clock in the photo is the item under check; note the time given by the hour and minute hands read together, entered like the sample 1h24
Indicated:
9h27
